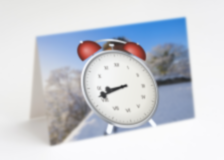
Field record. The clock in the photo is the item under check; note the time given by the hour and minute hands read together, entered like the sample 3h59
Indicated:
8h42
